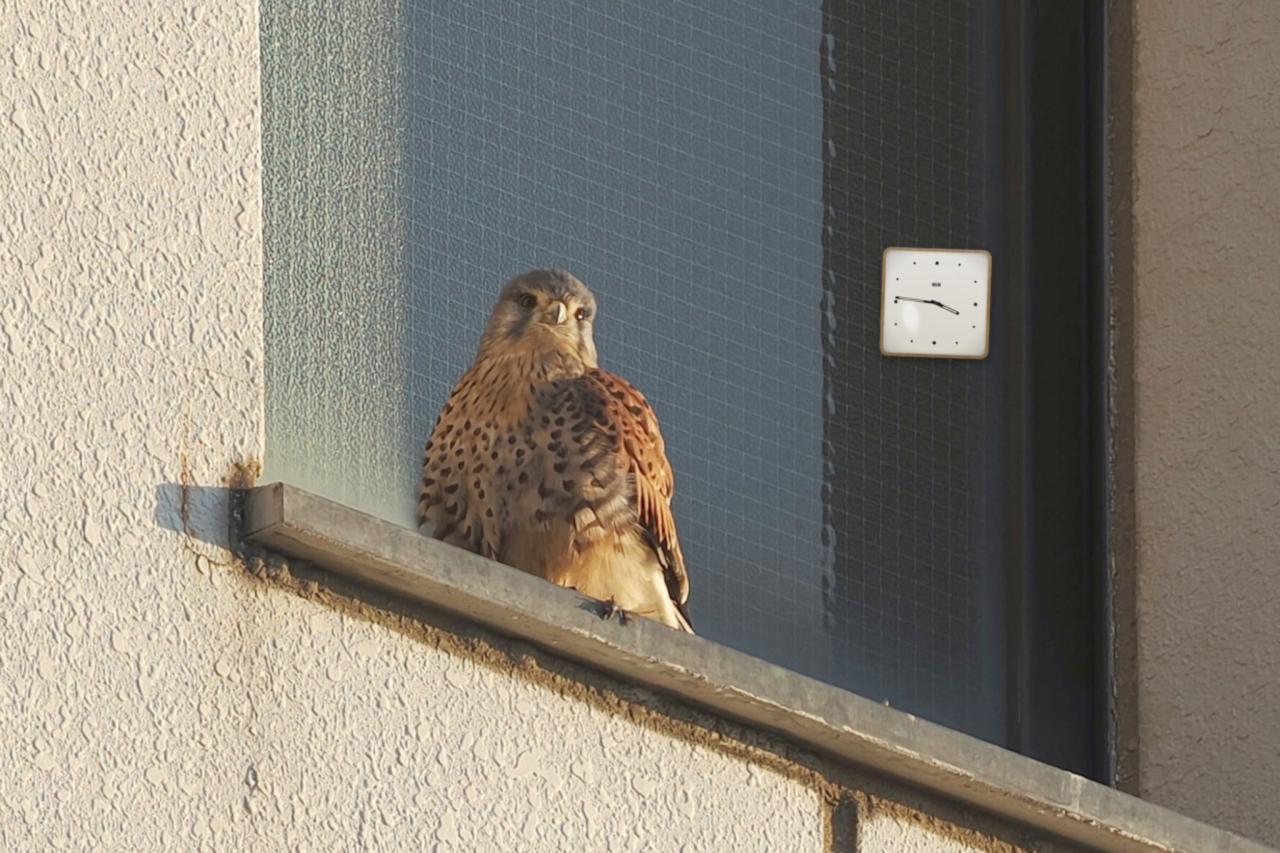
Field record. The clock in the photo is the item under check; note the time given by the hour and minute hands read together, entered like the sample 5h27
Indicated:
3h46
